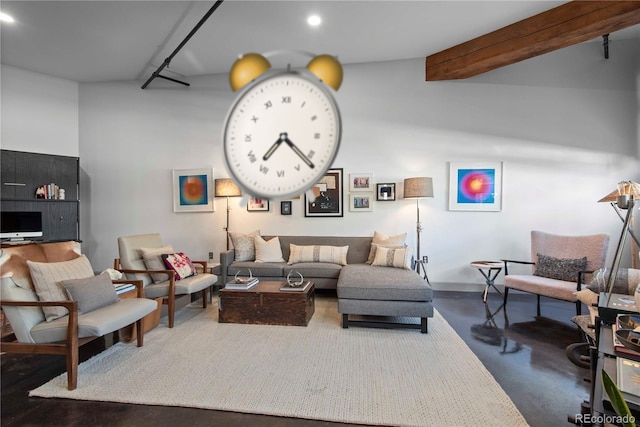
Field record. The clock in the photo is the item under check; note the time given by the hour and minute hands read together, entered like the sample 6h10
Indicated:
7h22
